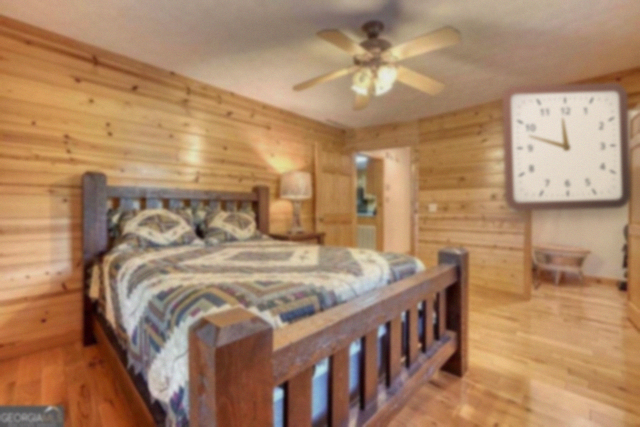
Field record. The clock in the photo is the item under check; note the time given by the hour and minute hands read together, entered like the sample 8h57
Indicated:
11h48
